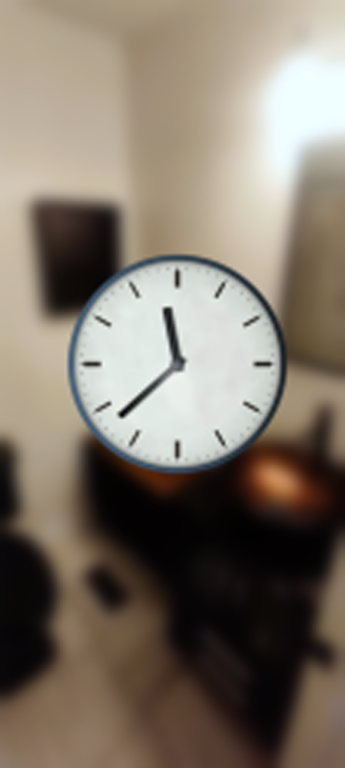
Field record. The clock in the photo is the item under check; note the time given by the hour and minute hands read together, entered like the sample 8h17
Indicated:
11h38
